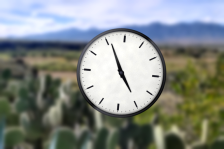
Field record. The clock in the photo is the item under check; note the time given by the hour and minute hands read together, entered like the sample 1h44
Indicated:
4h56
